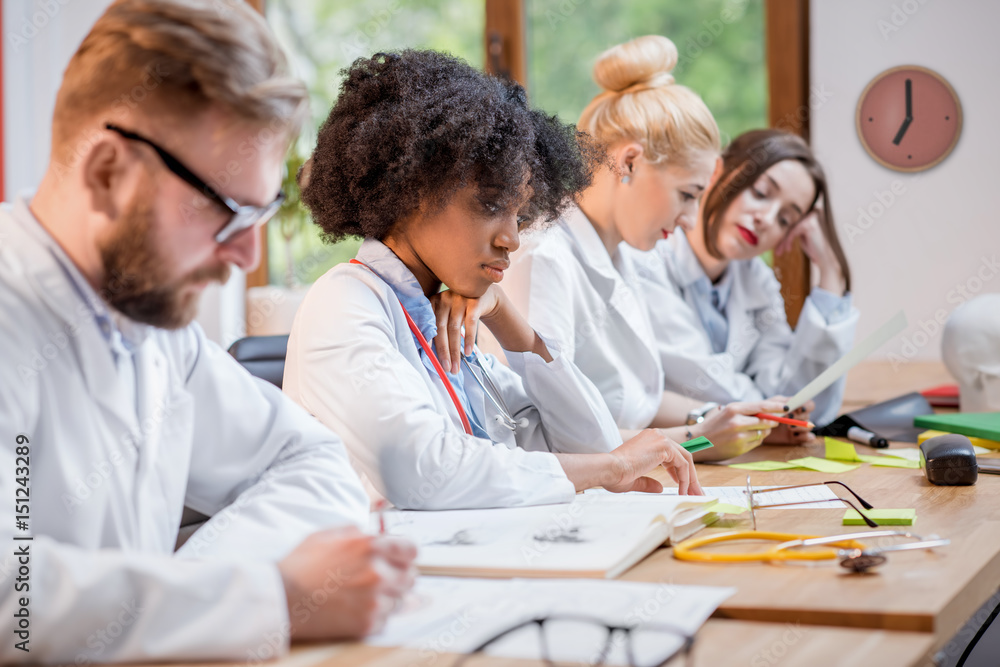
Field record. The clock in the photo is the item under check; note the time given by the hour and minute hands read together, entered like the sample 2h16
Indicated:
7h00
